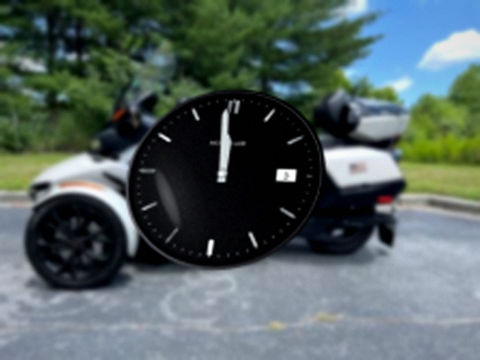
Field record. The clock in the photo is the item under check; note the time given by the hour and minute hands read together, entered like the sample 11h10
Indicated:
11h59
